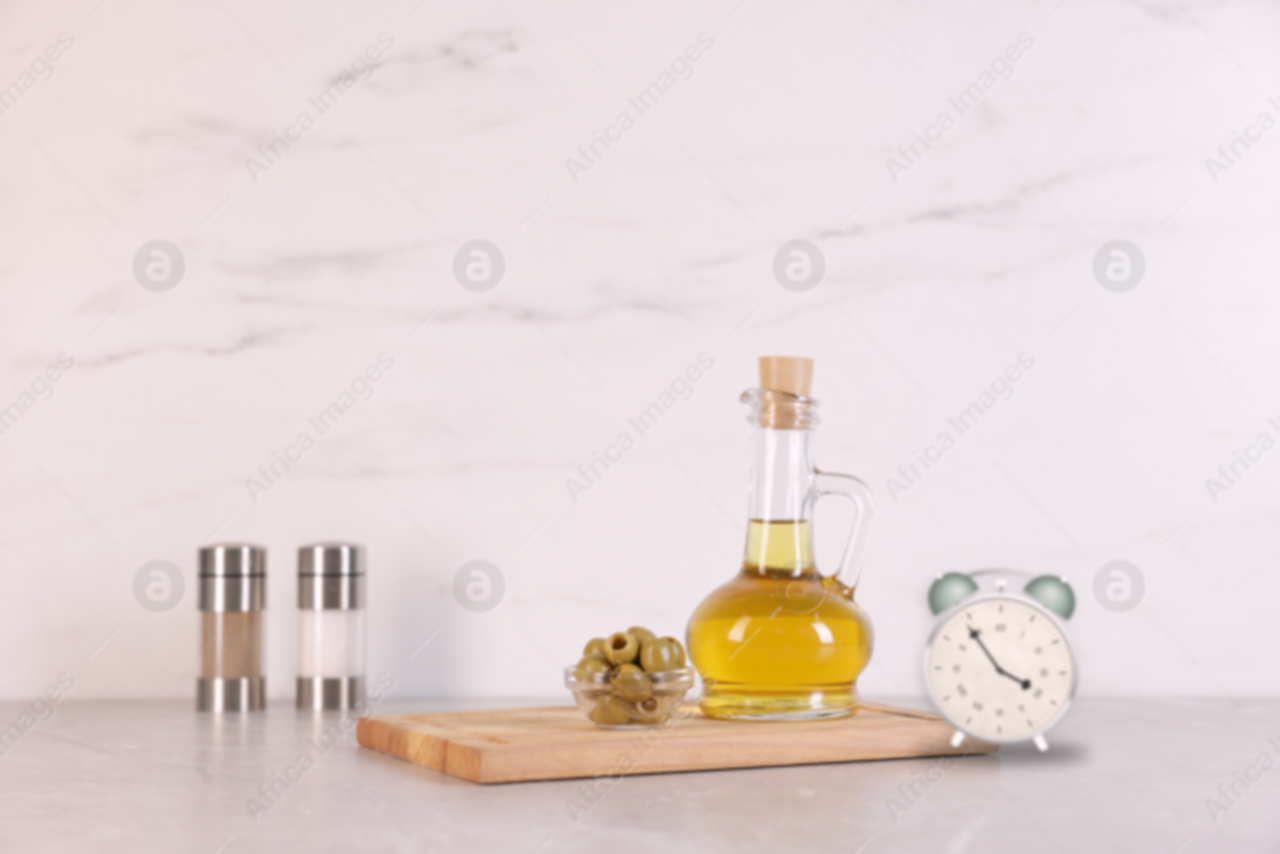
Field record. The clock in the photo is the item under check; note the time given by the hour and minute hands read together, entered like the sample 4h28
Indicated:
3h54
